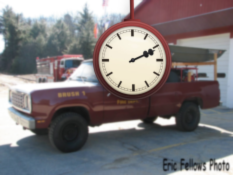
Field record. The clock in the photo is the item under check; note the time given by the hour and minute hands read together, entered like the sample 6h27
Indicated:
2h11
